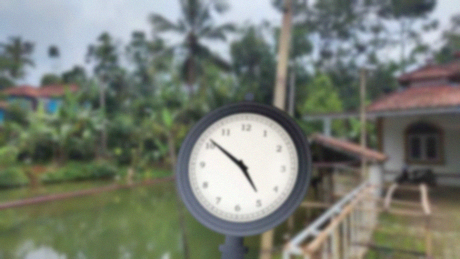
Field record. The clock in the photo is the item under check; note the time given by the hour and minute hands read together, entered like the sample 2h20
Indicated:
4h51
